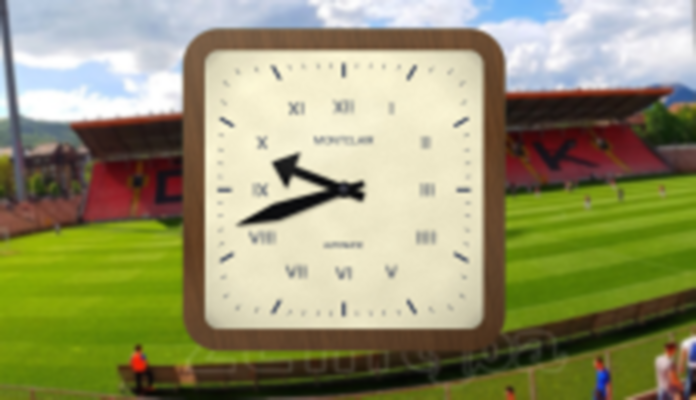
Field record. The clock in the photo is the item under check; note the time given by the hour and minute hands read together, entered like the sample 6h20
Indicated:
9h42
